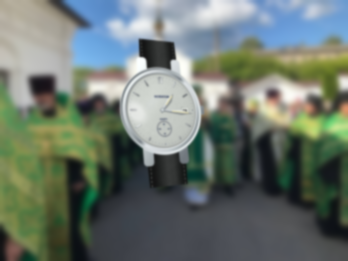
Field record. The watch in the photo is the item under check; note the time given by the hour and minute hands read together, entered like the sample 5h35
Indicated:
1h16
